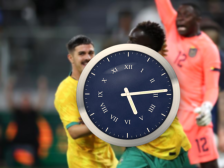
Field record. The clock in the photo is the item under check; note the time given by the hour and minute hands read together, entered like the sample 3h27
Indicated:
5h14
